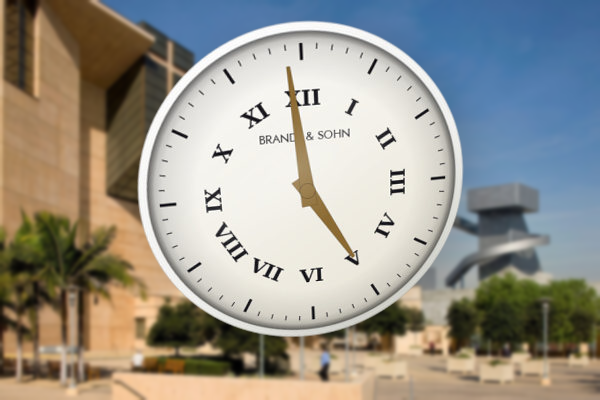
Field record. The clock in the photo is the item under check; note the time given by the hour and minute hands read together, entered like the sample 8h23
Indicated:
4h59
